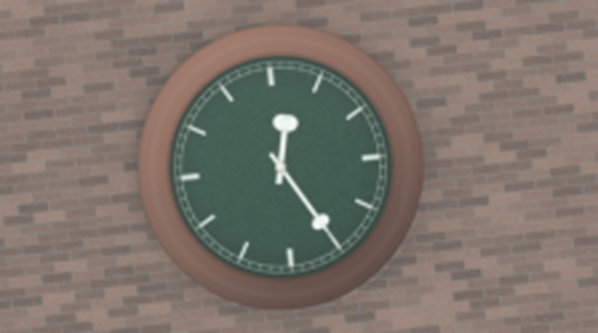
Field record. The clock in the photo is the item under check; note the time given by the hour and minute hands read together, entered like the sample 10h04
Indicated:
12h25
